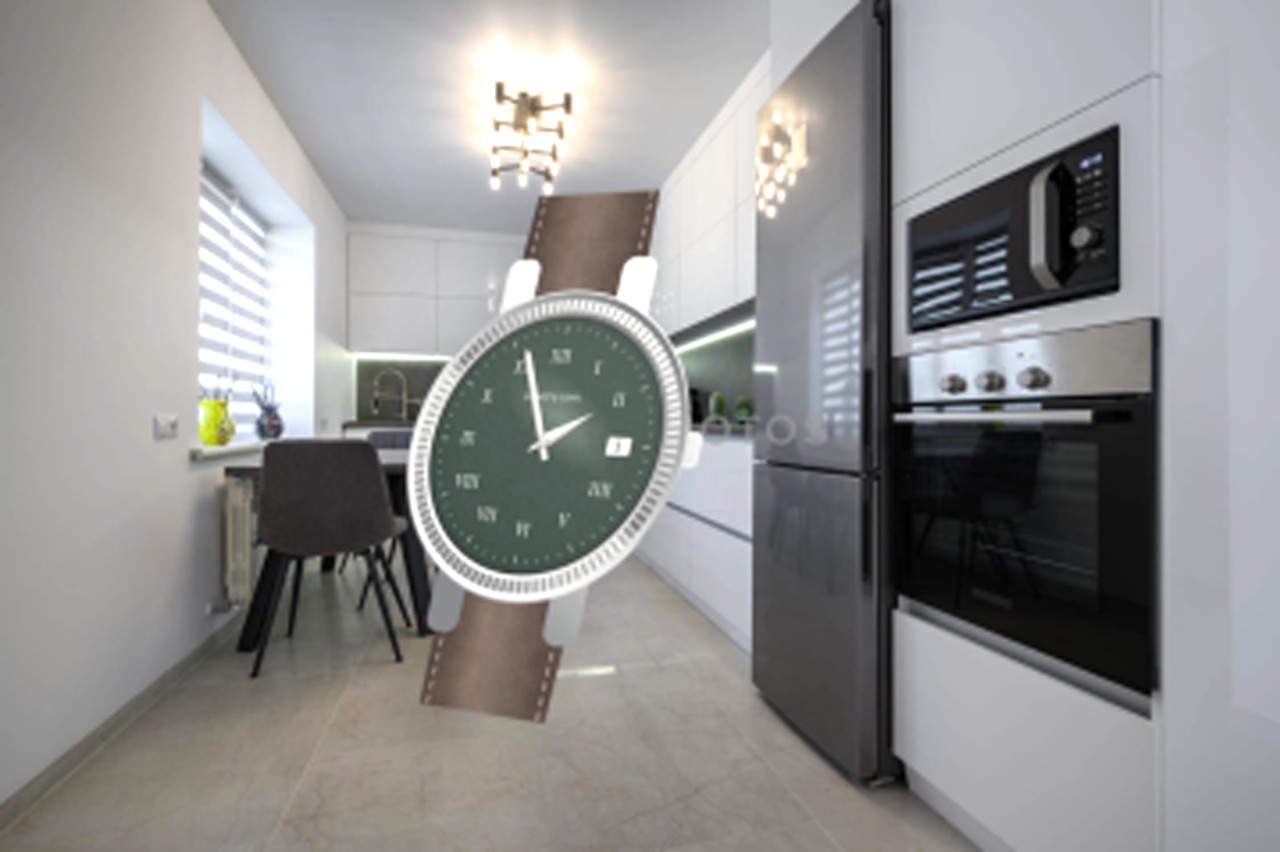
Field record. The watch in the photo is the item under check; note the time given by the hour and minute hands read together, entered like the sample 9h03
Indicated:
1h56
